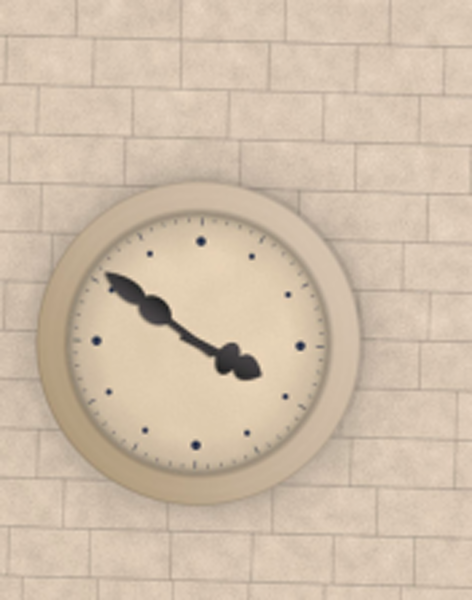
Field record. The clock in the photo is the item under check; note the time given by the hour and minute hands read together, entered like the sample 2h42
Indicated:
3h51
